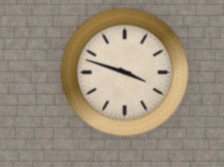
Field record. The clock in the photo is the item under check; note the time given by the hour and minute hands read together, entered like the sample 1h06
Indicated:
3h48
